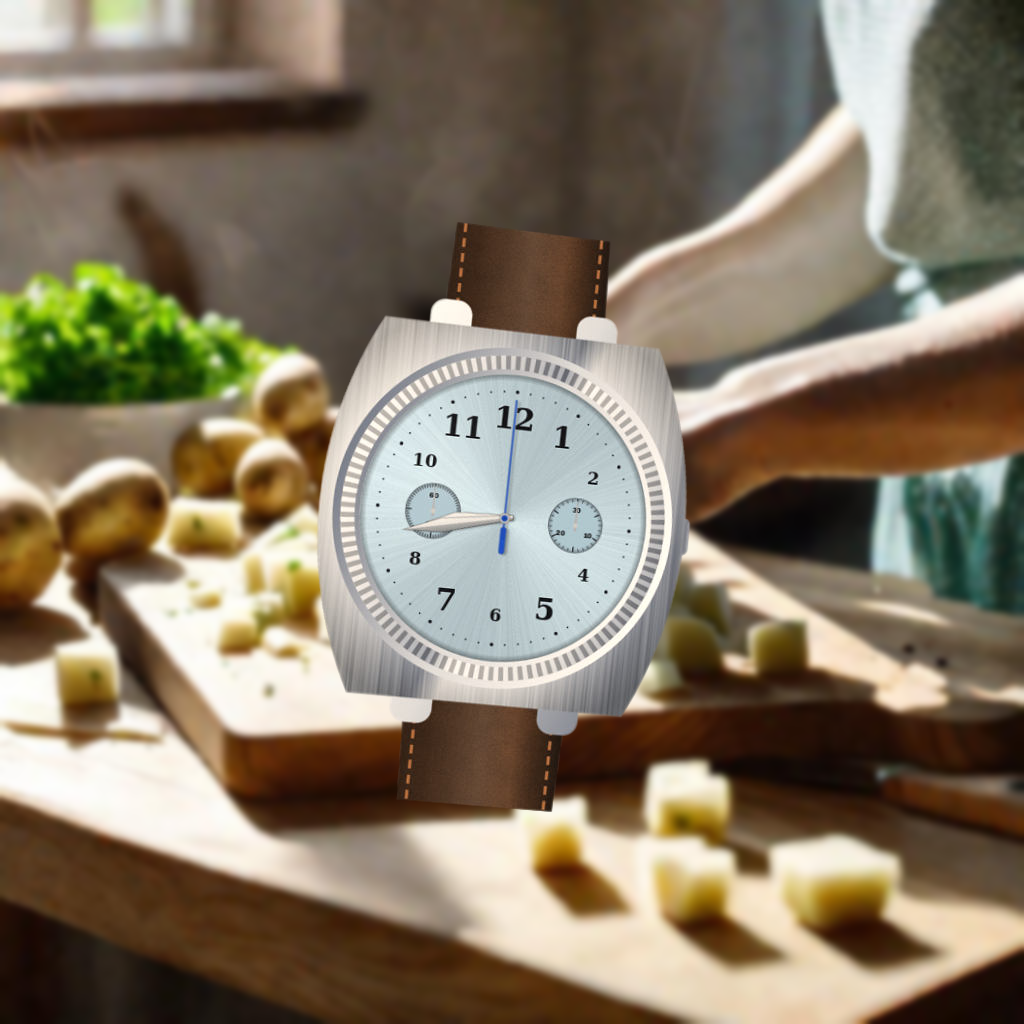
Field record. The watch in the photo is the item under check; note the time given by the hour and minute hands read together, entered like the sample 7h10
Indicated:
8h43
